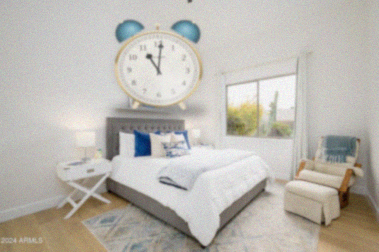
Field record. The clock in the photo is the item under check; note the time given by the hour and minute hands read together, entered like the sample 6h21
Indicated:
11h01
